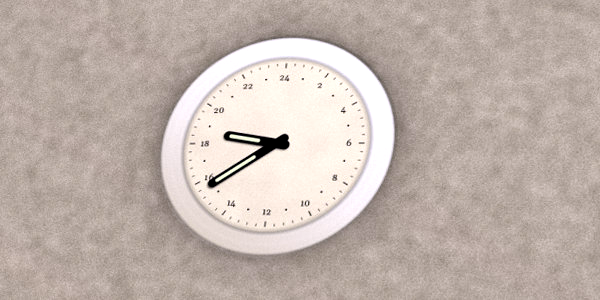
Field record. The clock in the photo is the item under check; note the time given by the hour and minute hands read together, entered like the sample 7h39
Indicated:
18h39
